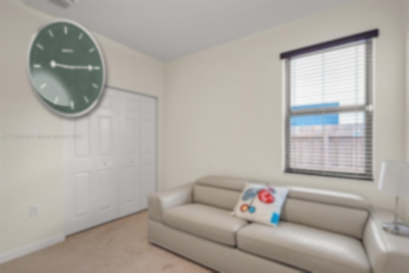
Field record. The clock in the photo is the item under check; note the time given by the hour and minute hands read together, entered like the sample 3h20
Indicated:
9h15
